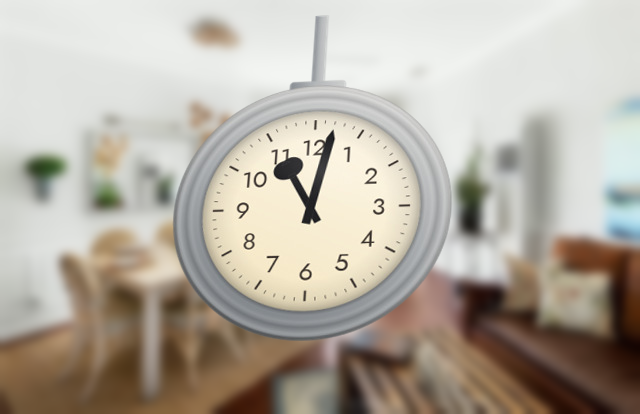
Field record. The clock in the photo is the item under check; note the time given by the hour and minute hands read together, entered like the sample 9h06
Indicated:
11h02
